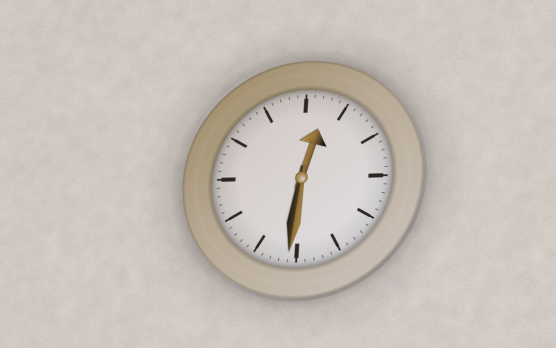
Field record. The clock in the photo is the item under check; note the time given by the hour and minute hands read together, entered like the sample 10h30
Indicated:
12h31
